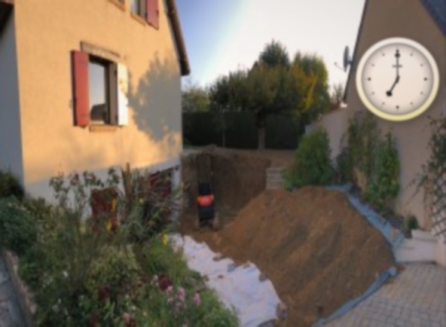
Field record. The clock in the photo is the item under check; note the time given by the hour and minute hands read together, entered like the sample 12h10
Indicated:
7h00
